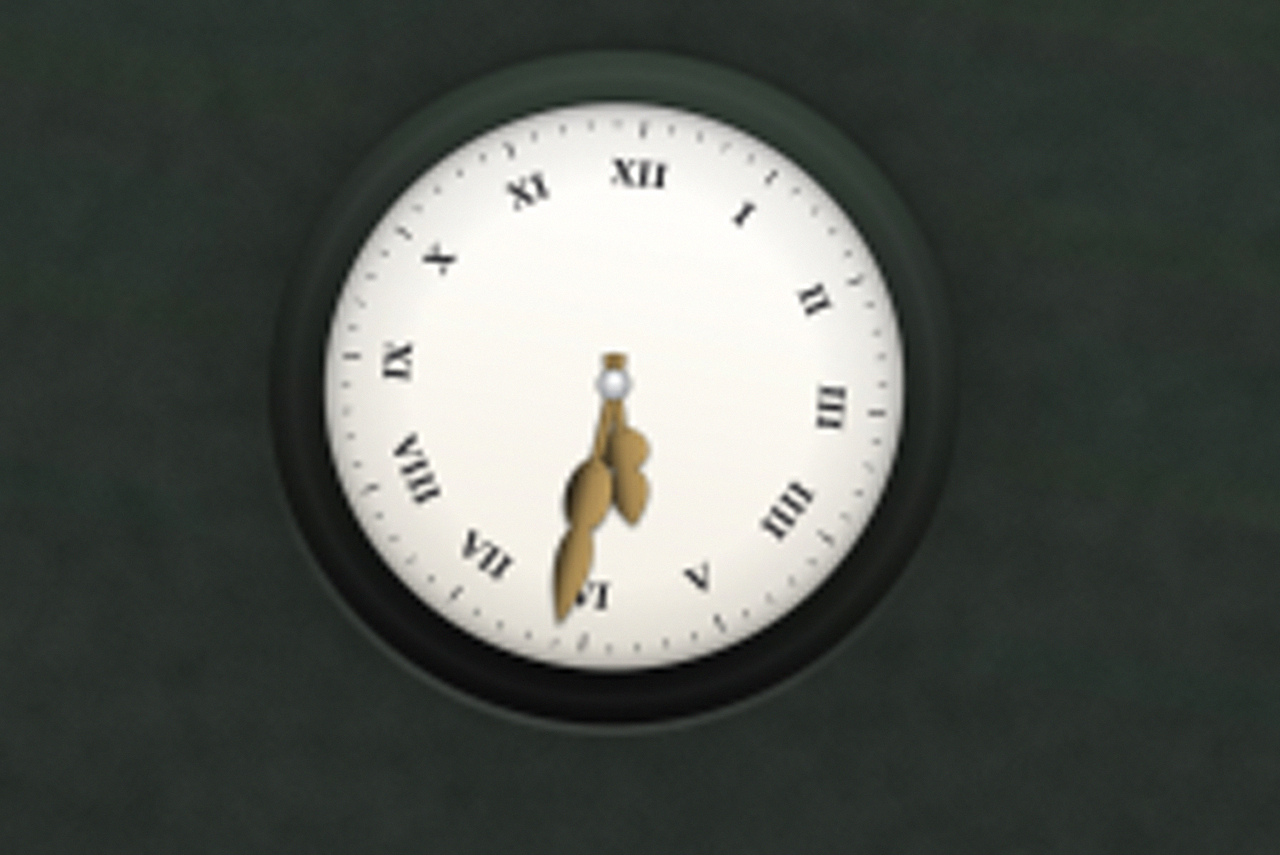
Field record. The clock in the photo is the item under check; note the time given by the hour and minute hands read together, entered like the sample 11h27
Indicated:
5h31
